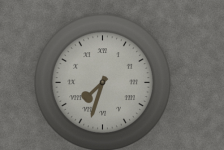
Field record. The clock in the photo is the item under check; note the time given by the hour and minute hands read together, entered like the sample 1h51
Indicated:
7h33
